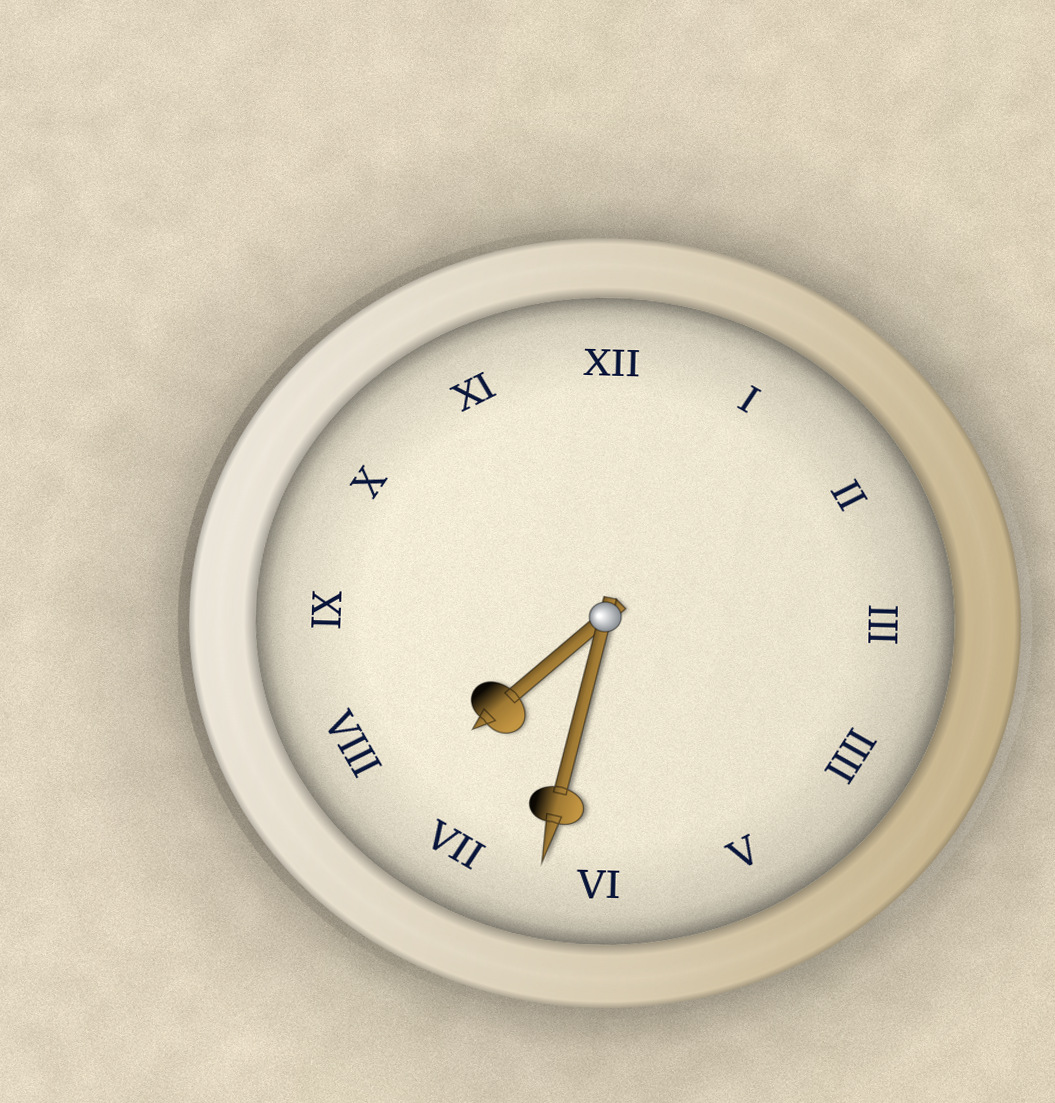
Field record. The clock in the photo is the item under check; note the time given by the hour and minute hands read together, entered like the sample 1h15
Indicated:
7h32
